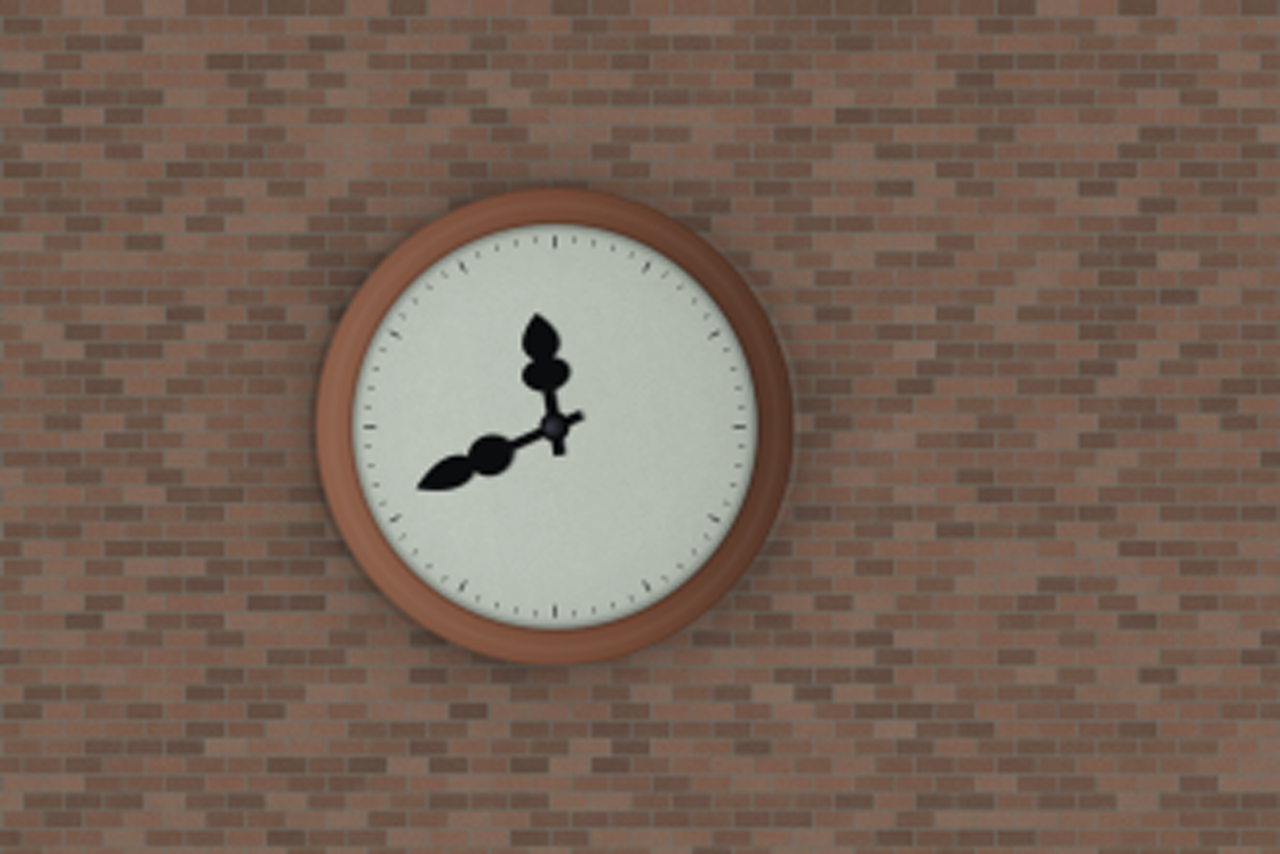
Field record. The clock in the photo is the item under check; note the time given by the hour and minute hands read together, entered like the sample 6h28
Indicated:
11h41
